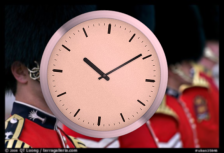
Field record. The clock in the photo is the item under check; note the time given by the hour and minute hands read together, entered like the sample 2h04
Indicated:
10h09
